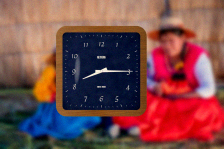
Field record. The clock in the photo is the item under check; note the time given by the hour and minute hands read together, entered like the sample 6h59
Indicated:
8h15
